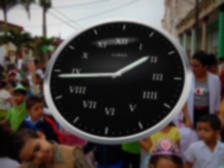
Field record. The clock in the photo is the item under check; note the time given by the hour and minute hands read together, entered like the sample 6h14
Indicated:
1h44
